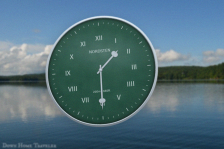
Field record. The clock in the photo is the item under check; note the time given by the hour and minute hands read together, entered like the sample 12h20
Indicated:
1h30
